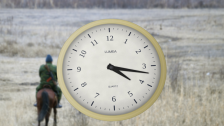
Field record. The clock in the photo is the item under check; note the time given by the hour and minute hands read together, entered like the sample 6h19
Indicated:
4h17
